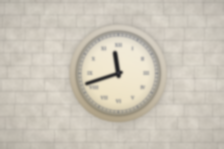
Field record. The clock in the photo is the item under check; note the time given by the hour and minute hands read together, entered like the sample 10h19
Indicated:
11h42
